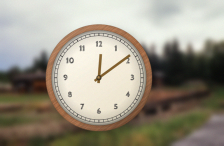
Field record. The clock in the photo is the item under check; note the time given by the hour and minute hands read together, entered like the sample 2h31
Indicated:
12h09
